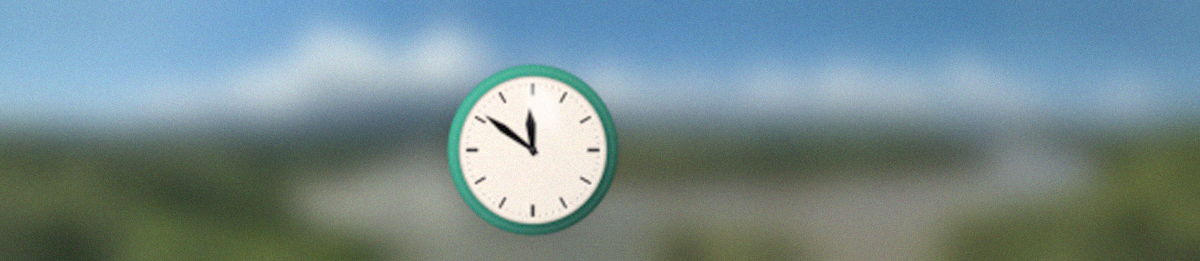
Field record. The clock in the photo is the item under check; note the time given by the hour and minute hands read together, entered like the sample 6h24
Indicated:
11h51
